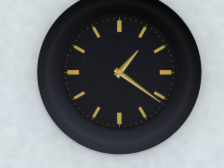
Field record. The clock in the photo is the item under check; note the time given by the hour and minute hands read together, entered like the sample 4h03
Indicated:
1h21
